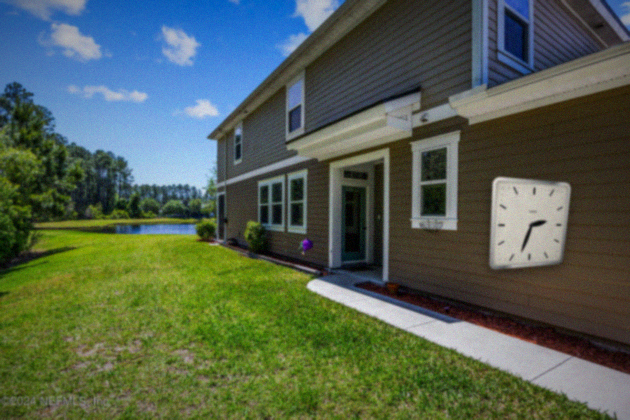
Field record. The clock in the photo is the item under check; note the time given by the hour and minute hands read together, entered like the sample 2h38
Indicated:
2h33
